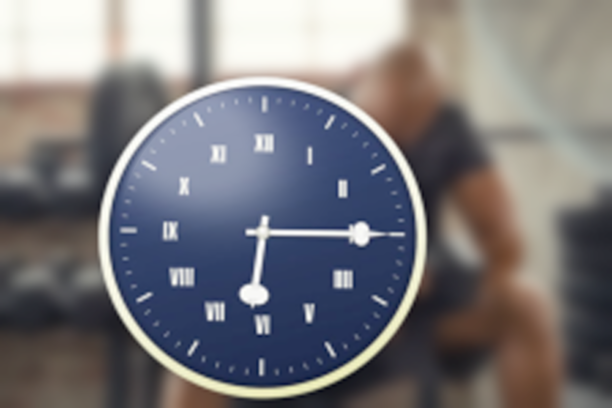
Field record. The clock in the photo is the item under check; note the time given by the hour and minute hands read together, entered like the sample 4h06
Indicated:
6h15
